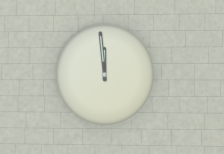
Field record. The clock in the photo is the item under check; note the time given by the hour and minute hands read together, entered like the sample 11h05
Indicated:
11h59
